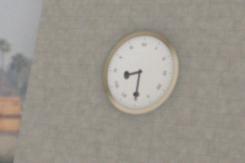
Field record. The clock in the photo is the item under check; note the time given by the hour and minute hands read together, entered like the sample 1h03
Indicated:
8h30
